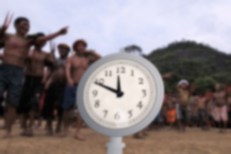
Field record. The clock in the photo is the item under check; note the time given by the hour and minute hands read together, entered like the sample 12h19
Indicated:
11h49
